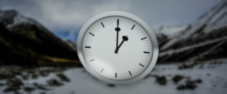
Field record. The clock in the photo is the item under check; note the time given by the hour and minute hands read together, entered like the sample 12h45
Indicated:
1h00
